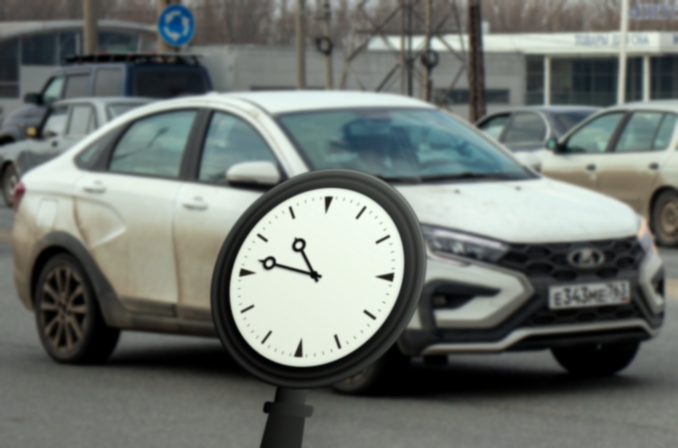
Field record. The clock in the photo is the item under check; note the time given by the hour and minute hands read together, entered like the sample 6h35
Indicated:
10h47
